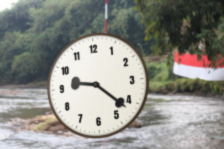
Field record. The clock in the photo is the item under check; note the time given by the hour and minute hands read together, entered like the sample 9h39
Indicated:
9h22
